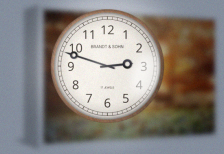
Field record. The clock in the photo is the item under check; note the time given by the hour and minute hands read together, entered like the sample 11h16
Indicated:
2h48
